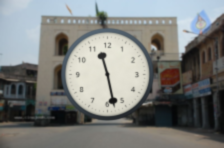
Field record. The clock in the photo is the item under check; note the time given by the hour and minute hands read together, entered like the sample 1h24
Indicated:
11h28
